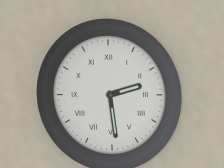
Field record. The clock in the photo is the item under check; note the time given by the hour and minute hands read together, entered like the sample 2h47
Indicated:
2h29
